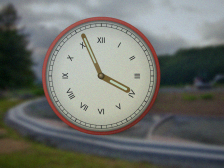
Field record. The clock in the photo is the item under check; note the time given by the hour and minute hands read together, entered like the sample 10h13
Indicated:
3h56
